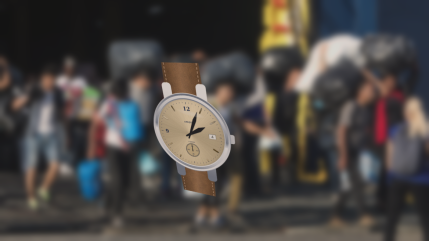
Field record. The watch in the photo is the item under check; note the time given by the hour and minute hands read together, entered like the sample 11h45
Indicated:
2h04
